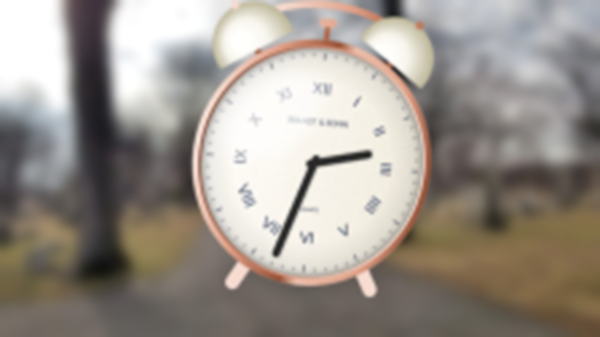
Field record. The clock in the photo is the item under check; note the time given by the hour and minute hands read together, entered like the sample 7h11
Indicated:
2h33
